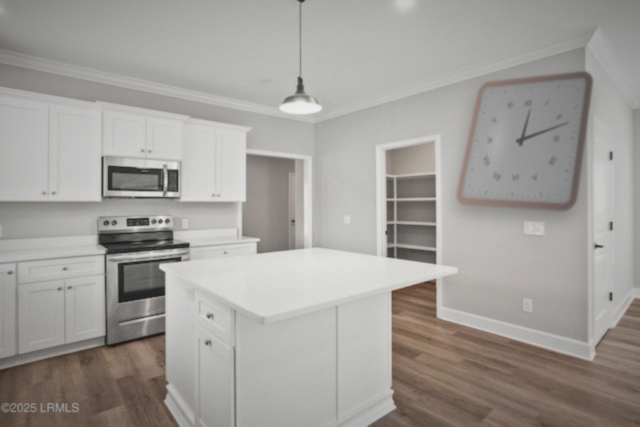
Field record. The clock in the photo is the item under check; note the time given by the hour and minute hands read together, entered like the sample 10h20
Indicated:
12h12
